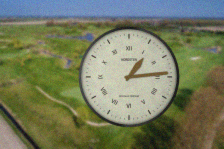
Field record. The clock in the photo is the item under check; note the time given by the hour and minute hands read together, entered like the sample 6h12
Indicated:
1h14
